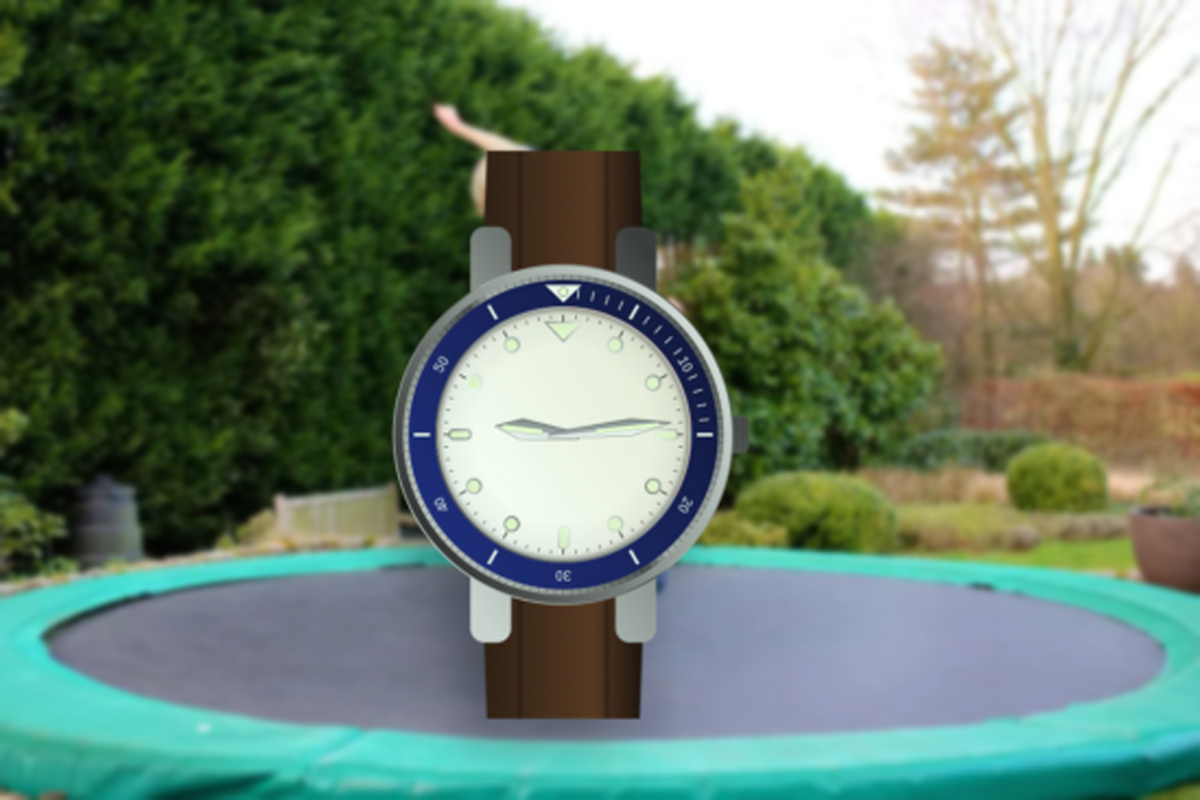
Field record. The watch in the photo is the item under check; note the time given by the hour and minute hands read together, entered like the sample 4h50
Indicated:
9h14
